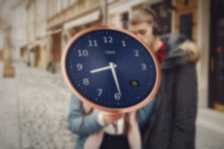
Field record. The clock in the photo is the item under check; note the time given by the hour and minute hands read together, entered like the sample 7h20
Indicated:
8h29
